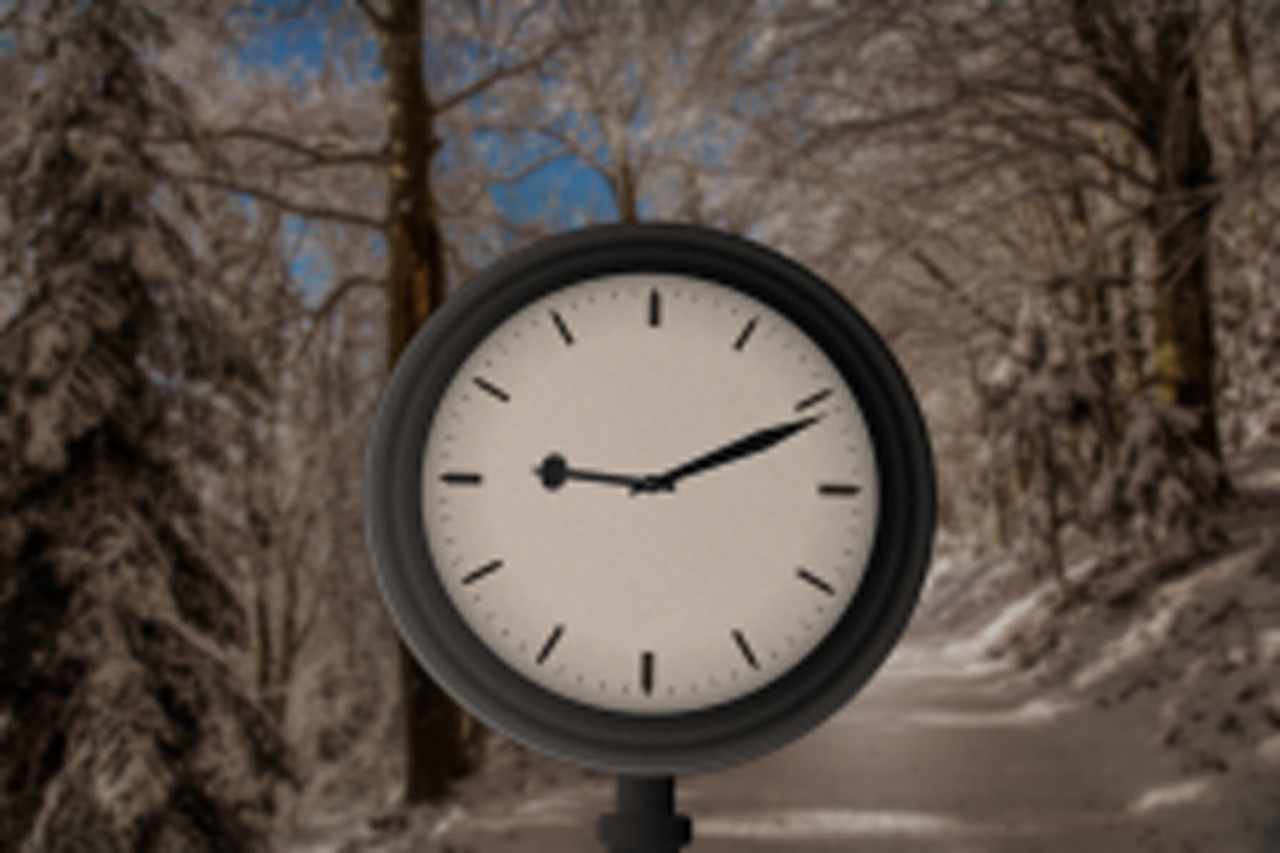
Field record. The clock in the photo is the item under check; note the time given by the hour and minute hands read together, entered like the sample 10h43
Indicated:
9h11
